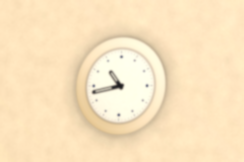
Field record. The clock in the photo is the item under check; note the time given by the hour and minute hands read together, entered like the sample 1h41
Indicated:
10h43
